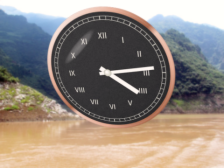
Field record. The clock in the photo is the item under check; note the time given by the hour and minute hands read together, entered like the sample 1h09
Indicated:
4h14
